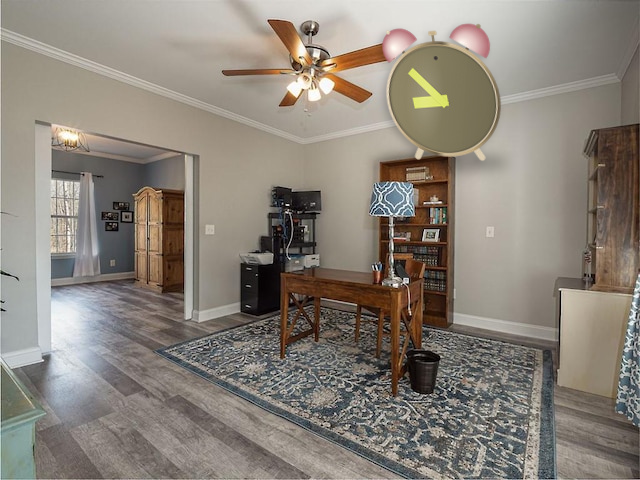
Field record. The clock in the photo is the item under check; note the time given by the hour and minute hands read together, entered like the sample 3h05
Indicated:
8h53
